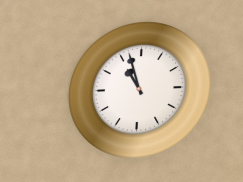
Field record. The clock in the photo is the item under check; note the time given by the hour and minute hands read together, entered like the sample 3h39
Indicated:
10h57
